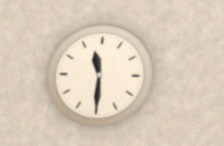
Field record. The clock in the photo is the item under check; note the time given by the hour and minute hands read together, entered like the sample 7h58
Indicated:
11h30
